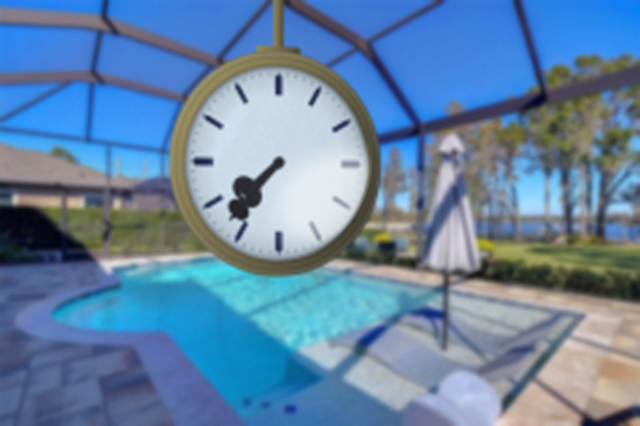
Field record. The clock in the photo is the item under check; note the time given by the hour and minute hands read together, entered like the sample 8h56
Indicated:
7h37
